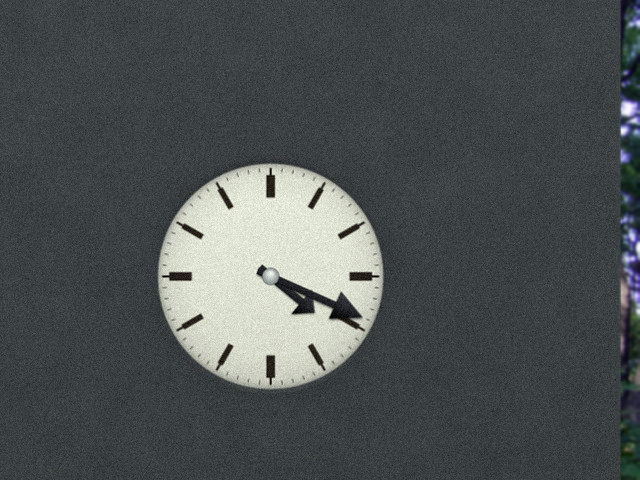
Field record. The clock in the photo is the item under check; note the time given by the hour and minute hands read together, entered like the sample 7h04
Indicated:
4h19
